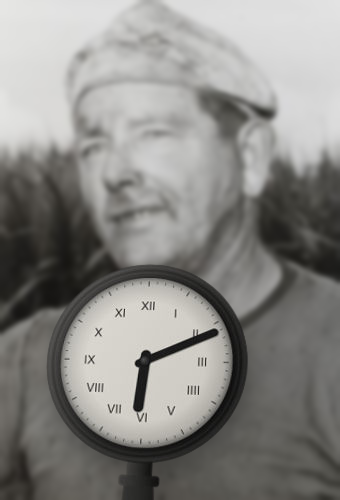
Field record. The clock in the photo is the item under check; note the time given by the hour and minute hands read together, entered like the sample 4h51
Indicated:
6h11
